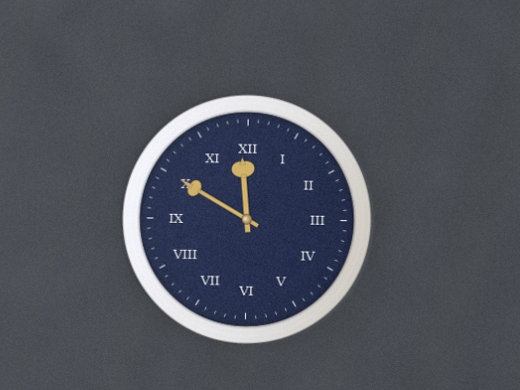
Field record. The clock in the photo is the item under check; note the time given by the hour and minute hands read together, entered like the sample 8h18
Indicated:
11h50
